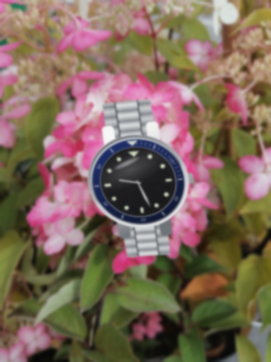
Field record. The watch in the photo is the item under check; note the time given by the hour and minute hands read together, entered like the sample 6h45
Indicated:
9h27
